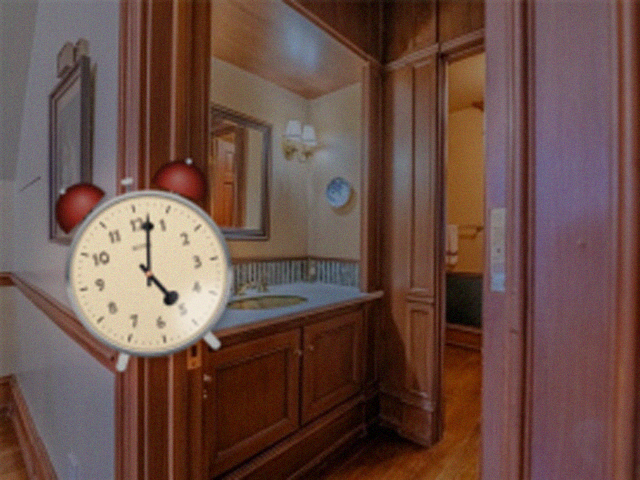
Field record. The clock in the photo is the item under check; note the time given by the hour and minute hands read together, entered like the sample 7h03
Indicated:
5h02
